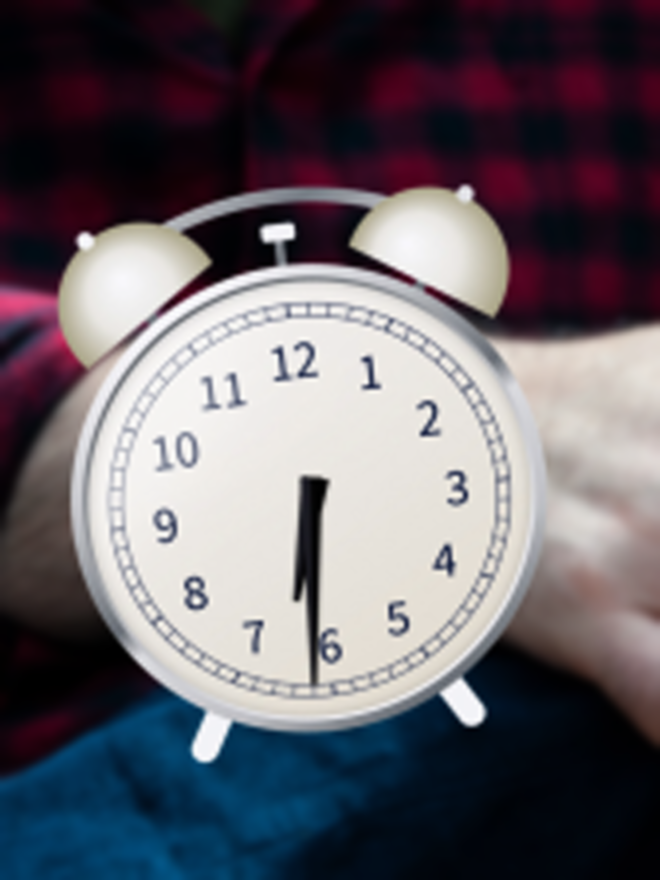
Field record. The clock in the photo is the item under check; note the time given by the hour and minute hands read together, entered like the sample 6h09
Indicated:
6h31
